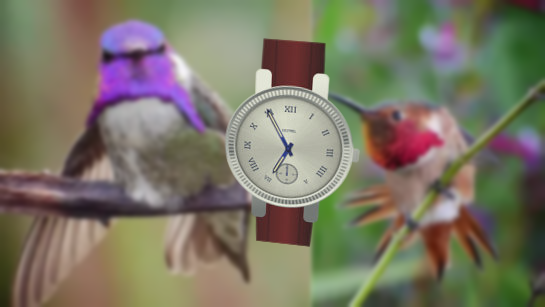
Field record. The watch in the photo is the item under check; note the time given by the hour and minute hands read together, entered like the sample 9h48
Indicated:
6h55
